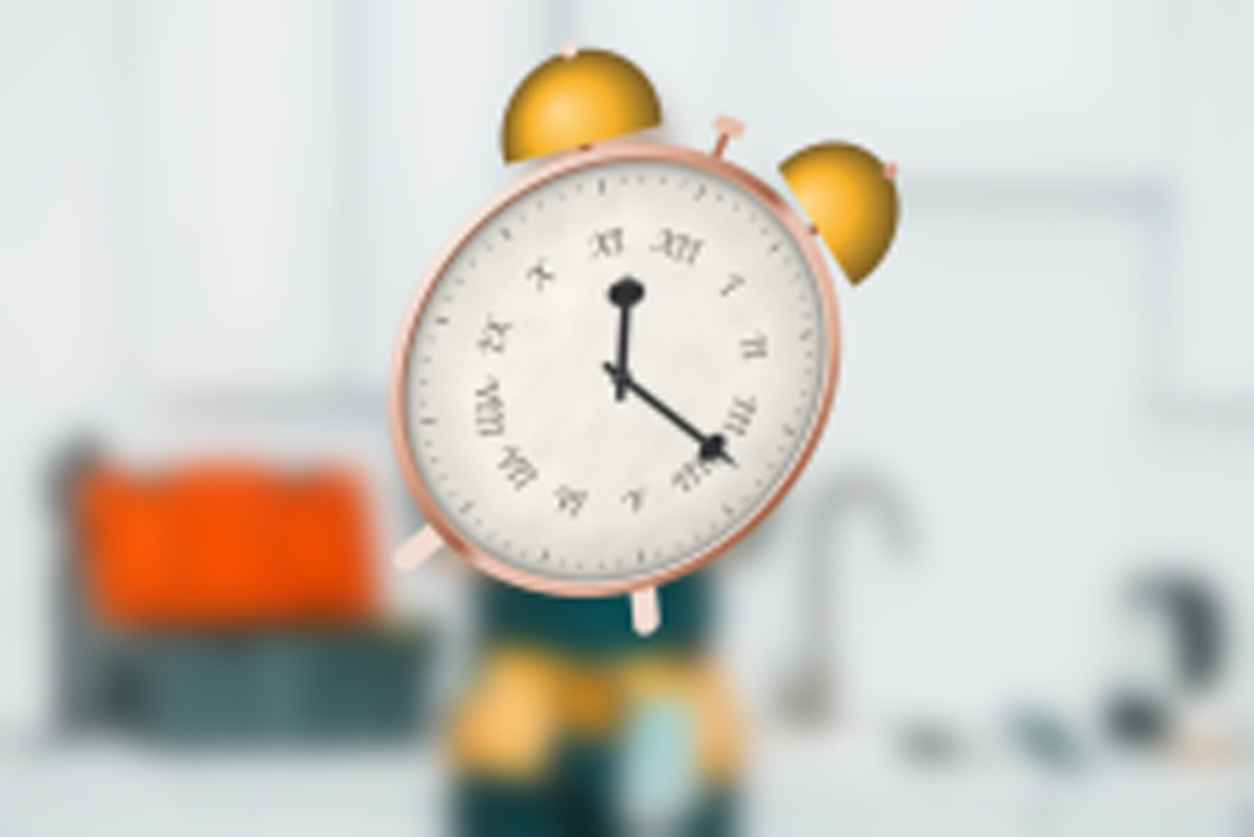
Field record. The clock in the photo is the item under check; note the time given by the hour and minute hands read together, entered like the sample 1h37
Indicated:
11h18
